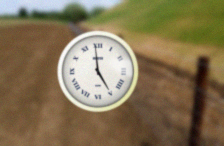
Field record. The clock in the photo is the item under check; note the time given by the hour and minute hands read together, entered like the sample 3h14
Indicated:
4h59
